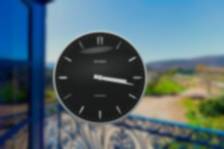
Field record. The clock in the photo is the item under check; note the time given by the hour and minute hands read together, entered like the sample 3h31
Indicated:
3h17
